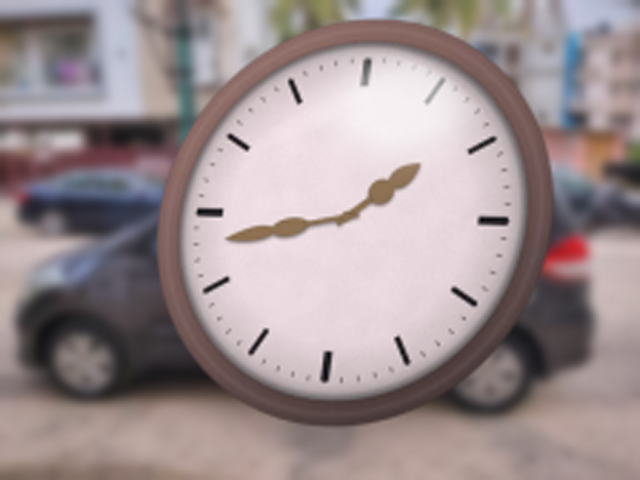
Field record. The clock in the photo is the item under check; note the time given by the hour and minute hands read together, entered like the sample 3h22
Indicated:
1h43
